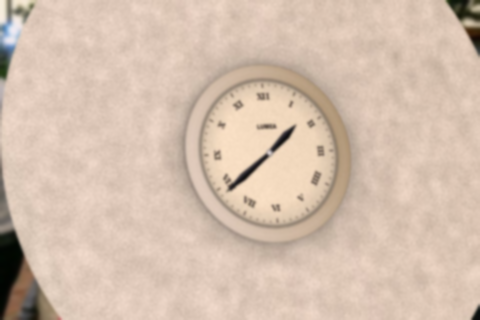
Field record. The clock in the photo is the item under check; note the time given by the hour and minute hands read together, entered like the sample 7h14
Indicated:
1h39
